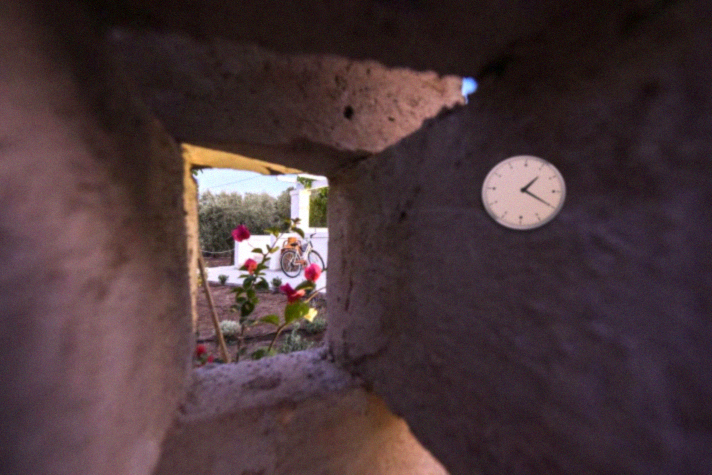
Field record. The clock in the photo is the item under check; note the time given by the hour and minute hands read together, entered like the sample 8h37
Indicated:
1h20
